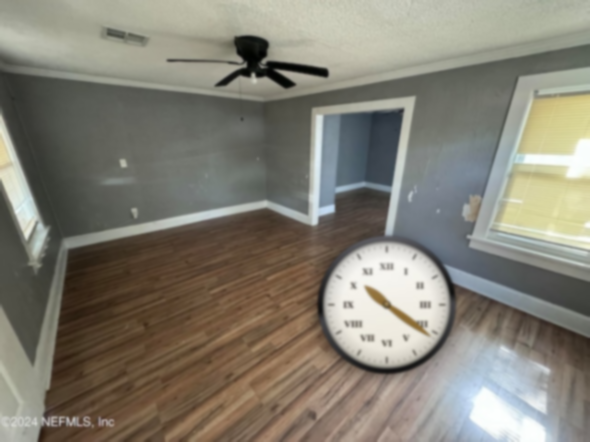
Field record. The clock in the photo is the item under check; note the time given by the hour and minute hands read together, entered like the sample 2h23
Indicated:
10h21
